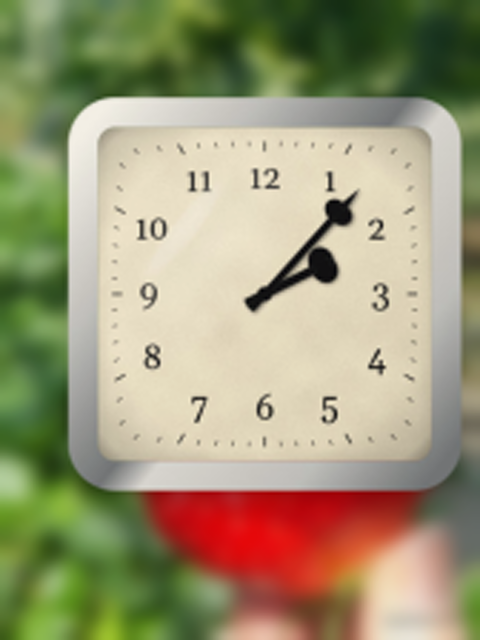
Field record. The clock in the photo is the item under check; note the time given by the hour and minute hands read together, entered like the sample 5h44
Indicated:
2h07
